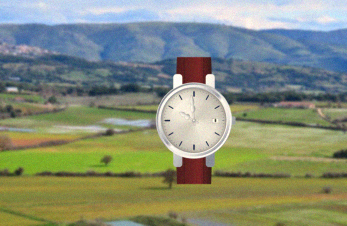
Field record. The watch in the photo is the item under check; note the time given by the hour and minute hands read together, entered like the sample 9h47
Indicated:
9h59
